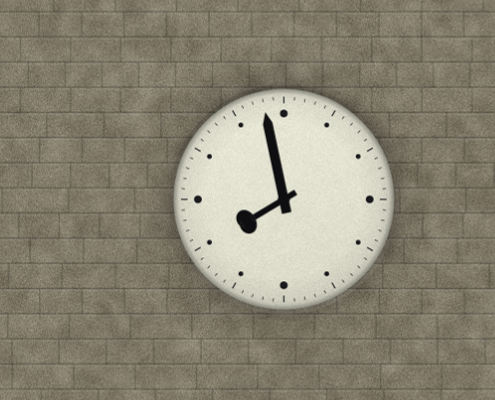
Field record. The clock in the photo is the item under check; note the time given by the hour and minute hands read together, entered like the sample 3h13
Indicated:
7h58
